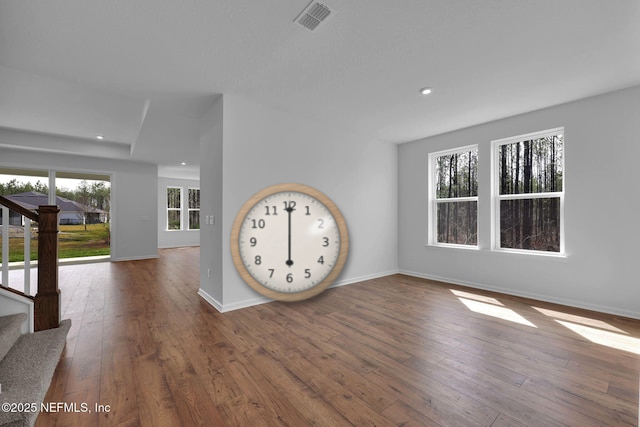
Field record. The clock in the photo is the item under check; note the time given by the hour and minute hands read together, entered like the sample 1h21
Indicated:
6h00
